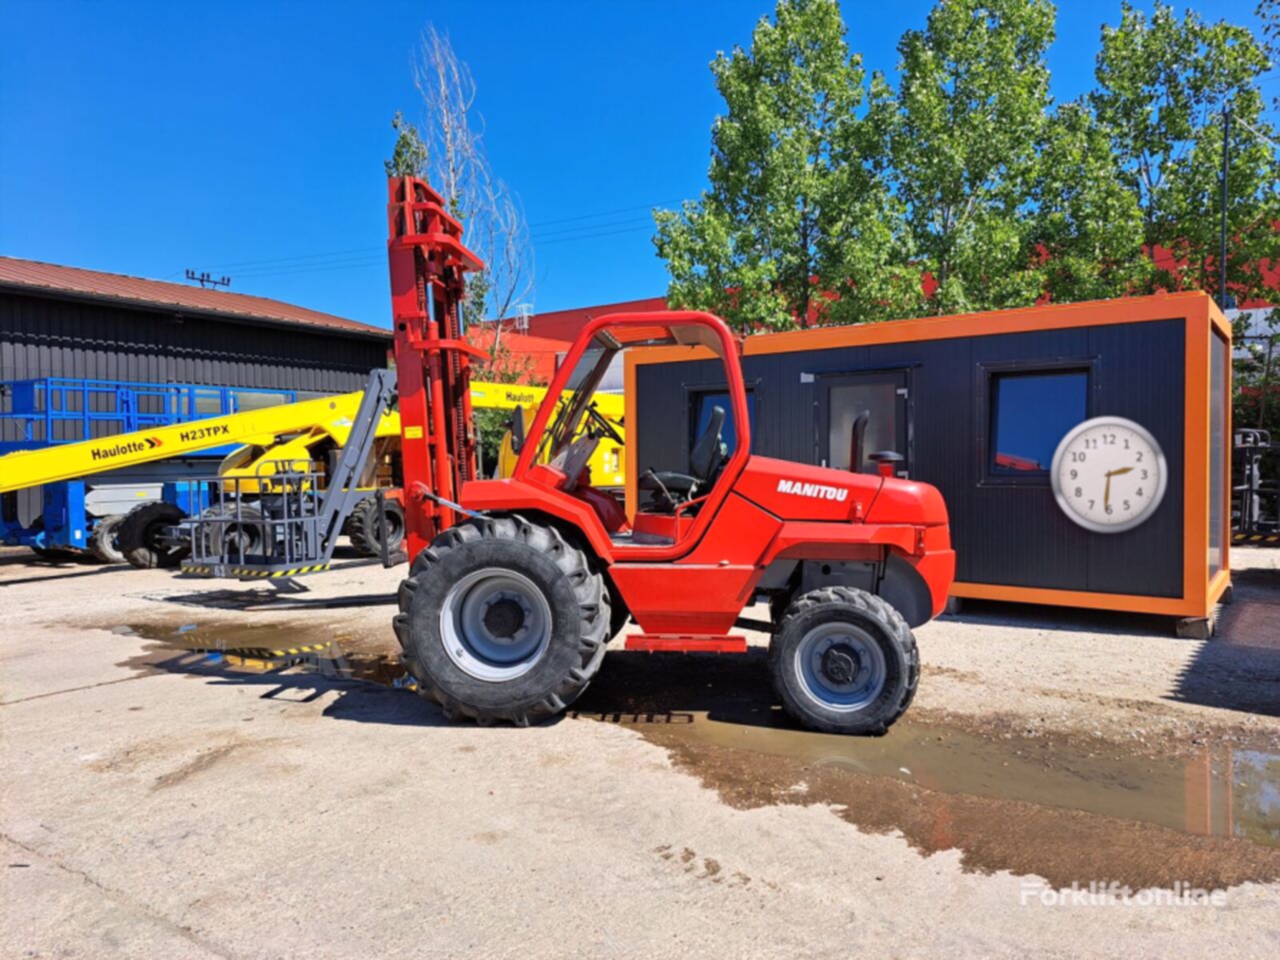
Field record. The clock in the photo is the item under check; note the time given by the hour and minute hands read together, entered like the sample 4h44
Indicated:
2h31
